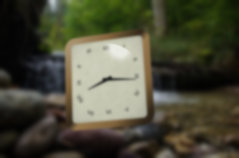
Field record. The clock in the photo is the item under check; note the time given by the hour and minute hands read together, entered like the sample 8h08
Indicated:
8h16
